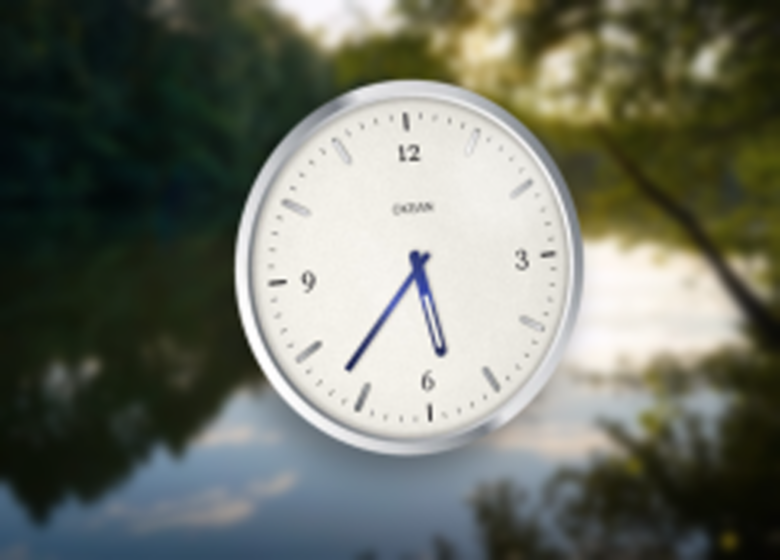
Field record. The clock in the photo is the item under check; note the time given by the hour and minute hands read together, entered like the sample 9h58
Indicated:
5h37
